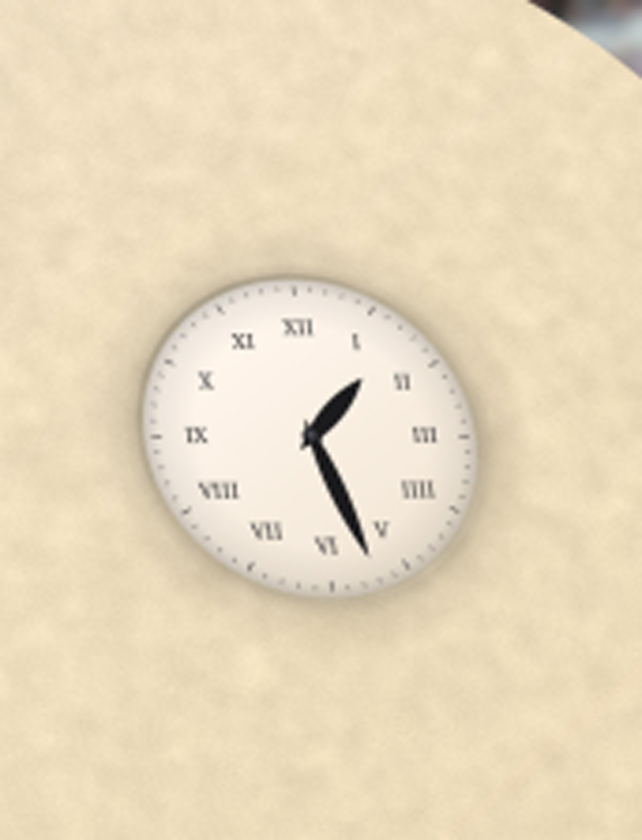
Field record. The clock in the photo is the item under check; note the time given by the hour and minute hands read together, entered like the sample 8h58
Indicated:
1h27
